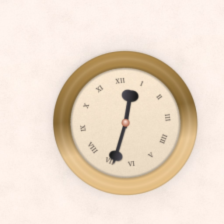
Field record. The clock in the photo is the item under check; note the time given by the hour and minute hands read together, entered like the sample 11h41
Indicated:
12h34
